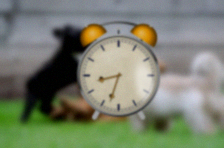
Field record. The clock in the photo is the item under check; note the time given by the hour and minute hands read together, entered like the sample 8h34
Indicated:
8h33
